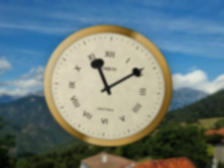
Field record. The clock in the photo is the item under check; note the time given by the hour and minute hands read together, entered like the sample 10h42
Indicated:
11h09
